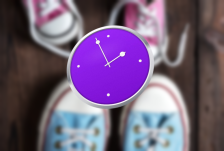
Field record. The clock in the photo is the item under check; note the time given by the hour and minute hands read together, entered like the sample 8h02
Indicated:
1h56
